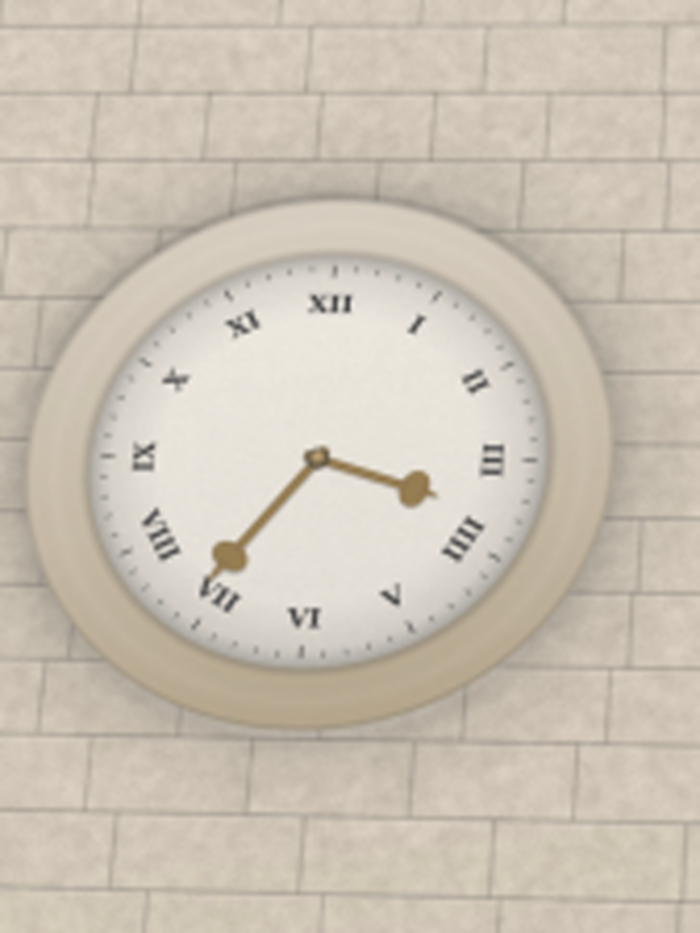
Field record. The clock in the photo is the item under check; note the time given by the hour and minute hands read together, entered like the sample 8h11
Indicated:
3h36
